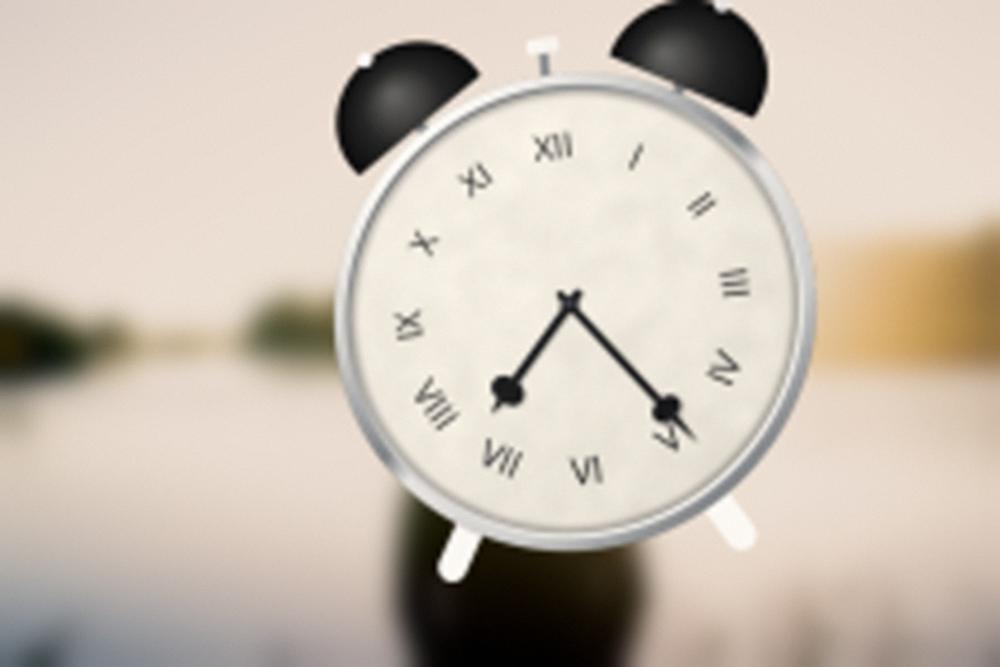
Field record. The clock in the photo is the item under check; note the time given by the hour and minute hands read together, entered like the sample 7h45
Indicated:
7h24
